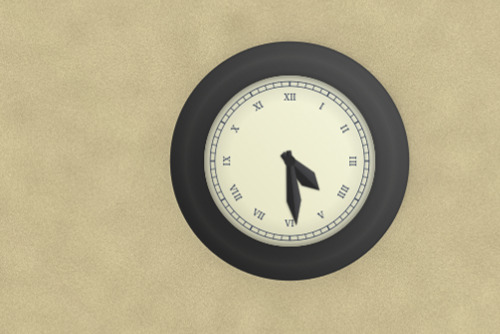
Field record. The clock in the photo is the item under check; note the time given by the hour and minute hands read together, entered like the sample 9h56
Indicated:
4h29
